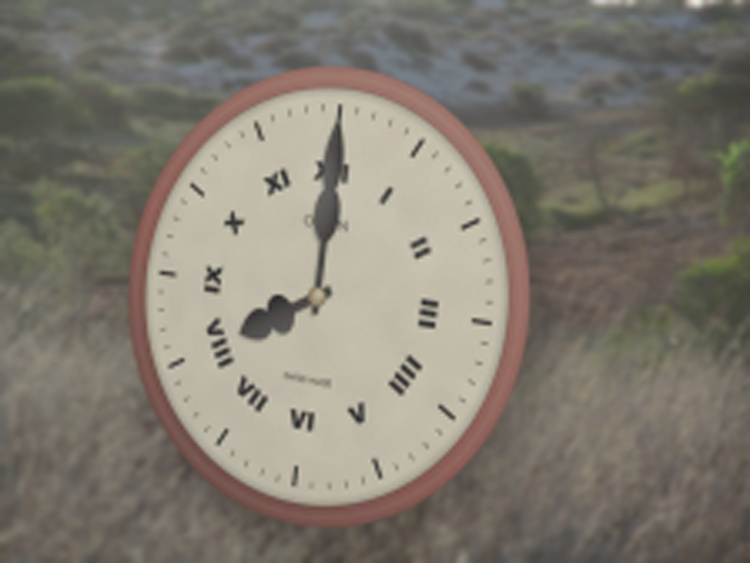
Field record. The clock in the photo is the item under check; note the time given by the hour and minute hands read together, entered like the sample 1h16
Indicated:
8h00
